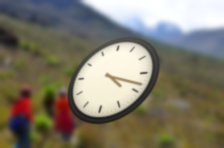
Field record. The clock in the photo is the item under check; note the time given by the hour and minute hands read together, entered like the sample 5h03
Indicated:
4h18
